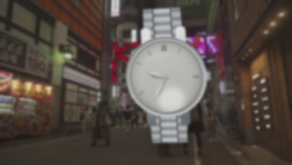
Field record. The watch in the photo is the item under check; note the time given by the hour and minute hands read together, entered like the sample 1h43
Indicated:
9h35
